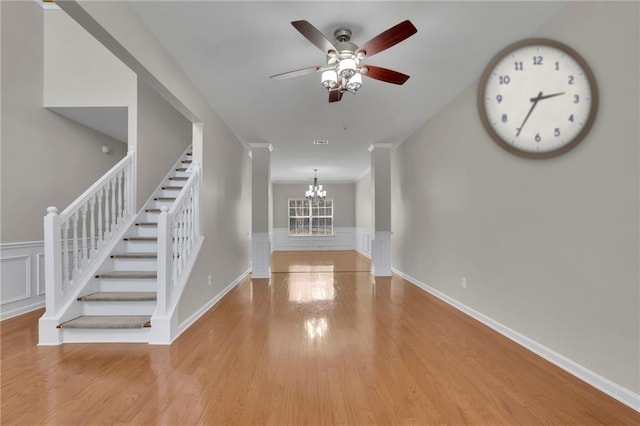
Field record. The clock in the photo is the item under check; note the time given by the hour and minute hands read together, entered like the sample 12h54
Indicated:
2h35
